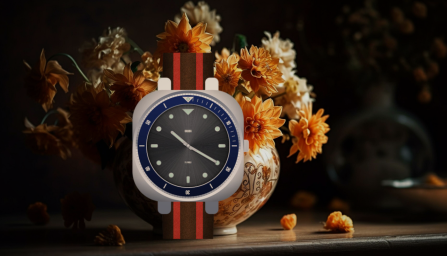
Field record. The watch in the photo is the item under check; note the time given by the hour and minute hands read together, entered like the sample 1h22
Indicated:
10h20
